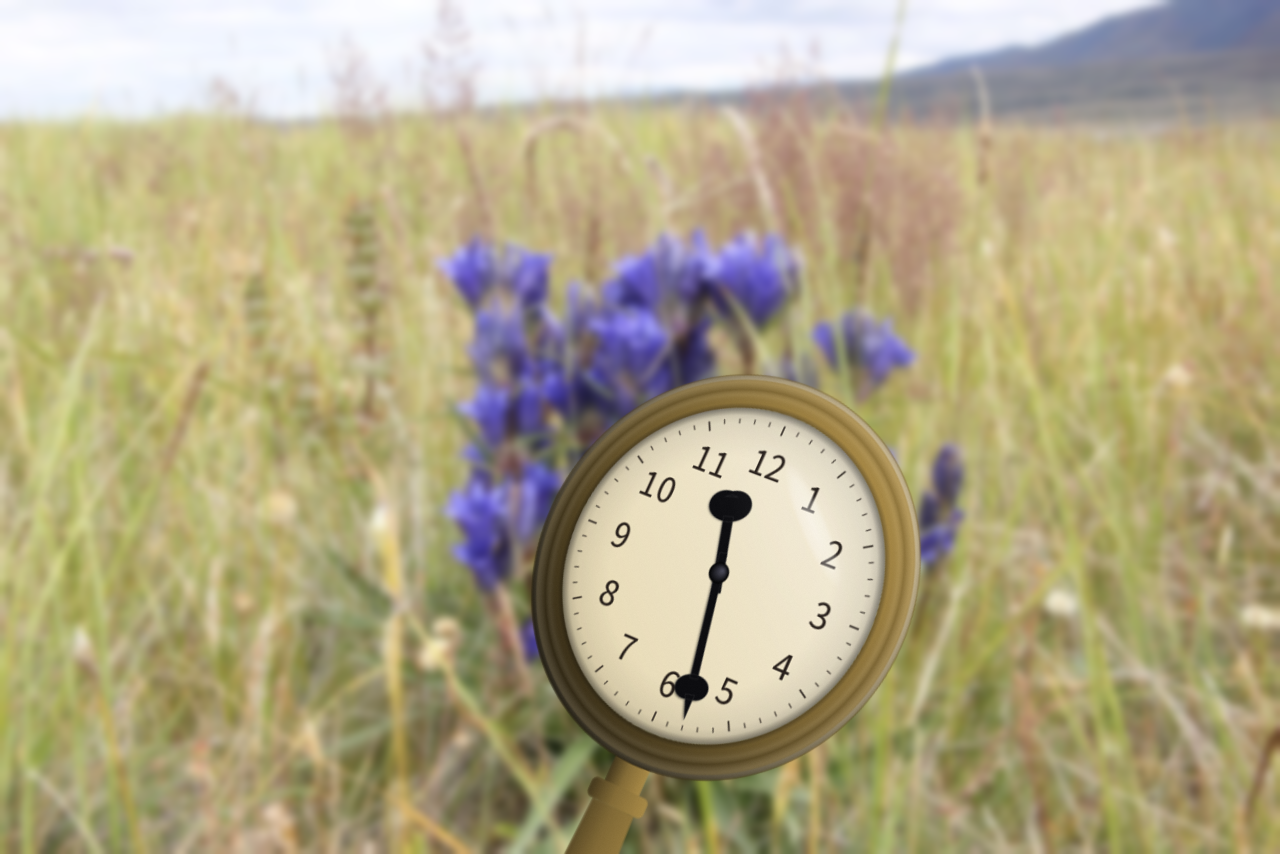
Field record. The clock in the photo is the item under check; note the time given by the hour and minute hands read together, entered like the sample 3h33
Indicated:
11h28
